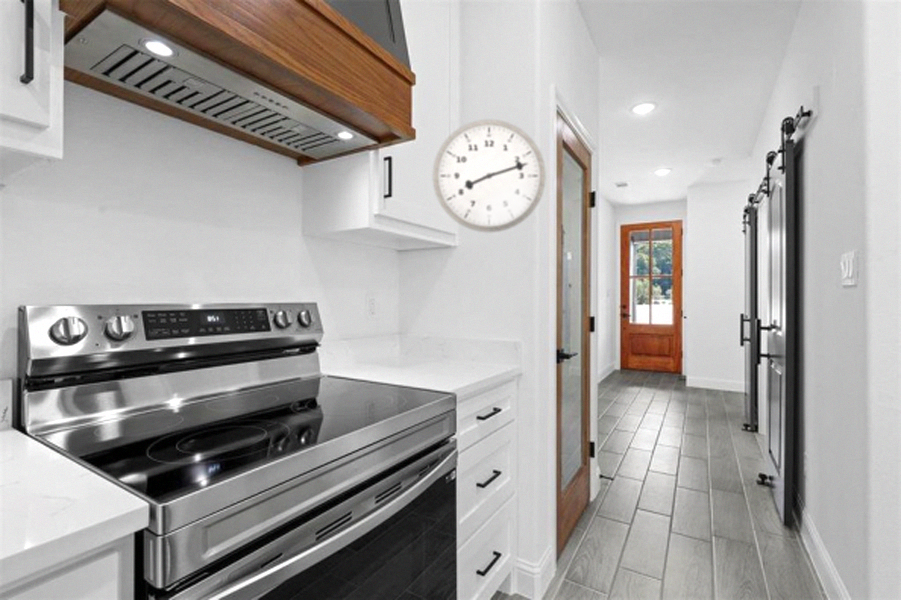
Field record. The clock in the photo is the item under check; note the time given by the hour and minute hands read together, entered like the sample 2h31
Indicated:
8h12
